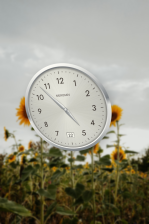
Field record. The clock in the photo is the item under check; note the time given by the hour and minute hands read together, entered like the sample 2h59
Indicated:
4h53
